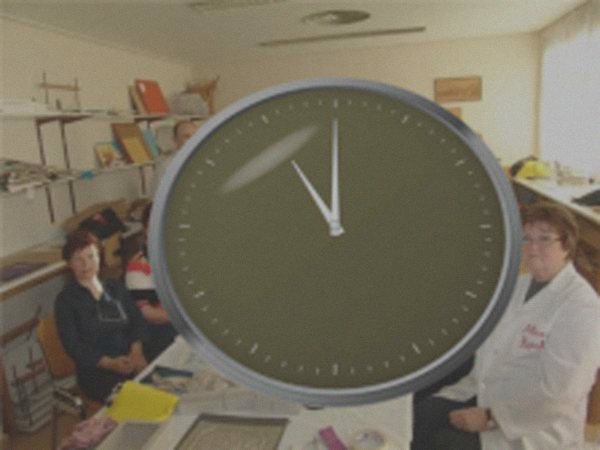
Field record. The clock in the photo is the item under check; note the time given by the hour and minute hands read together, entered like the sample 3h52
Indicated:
11h00
